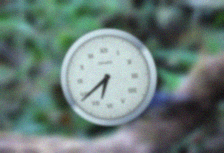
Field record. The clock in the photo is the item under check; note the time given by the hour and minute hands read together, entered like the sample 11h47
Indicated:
6h39
